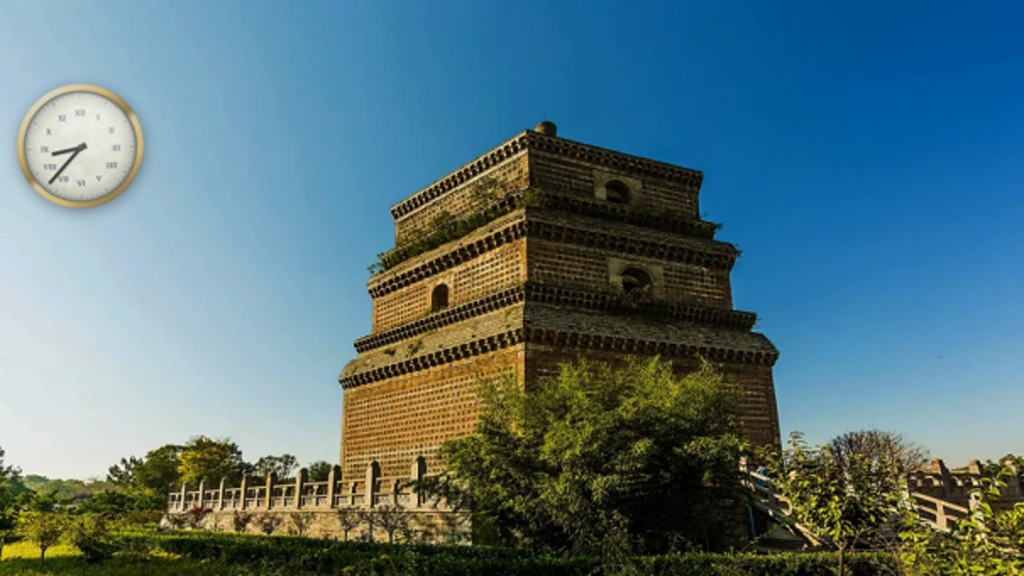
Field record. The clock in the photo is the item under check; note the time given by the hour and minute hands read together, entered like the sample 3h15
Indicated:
8h37
